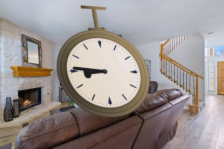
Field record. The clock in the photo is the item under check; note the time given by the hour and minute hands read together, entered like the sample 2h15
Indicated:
8h46
